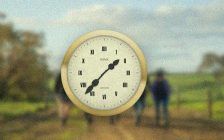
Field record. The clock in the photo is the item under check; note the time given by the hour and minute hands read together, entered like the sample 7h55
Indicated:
1h37
